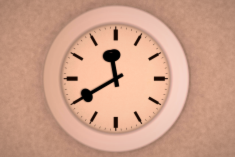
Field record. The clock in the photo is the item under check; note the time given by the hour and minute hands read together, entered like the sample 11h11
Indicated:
11h40
